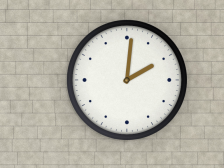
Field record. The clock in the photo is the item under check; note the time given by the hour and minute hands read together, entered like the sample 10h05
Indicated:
2h01
